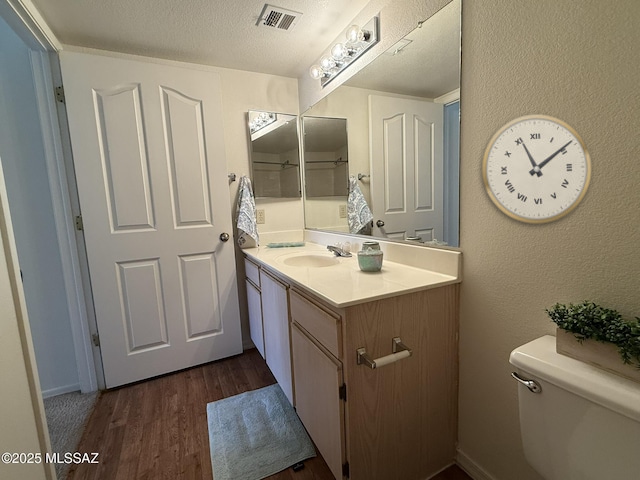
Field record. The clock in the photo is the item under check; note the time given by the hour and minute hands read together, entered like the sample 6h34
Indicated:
11h09
